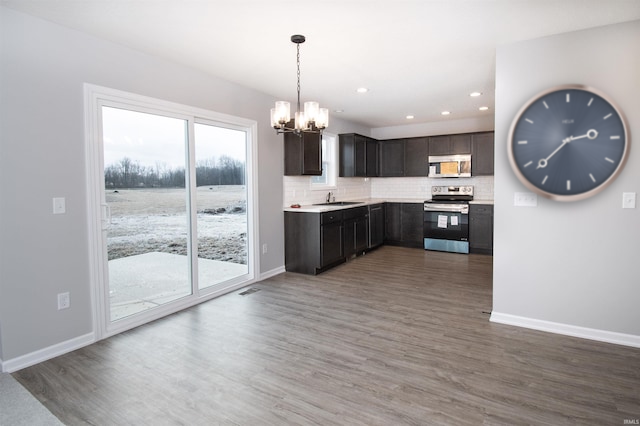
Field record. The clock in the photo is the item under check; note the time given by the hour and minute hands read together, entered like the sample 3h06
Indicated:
2h38
